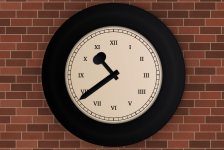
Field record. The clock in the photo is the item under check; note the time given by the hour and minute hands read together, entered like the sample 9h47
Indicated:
10h39
